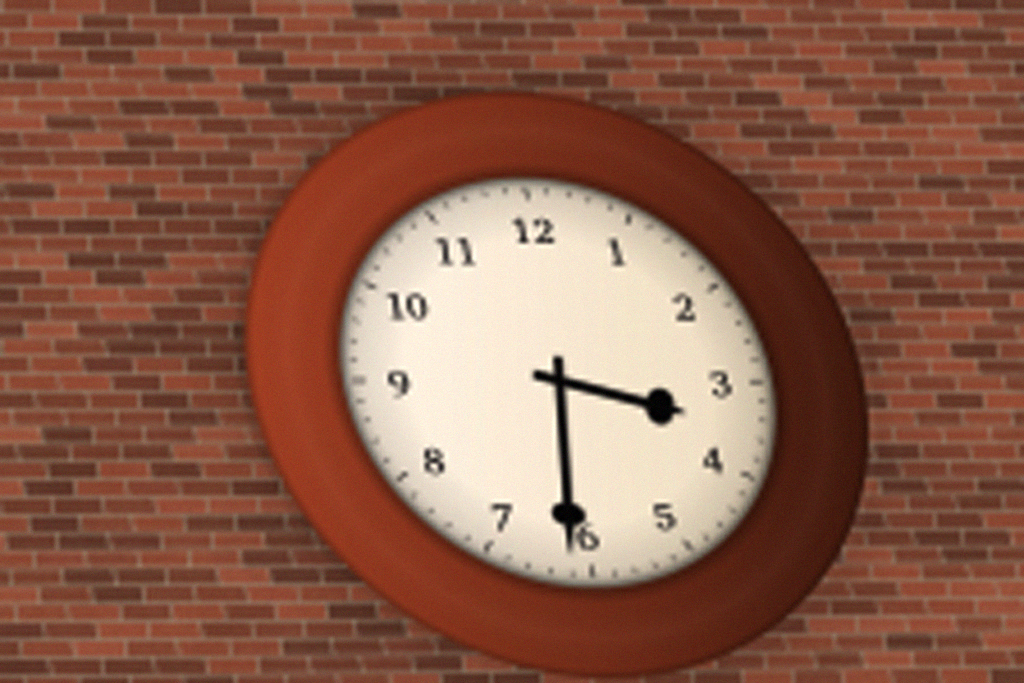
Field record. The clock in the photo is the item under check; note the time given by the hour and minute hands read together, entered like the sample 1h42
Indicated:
3h31
